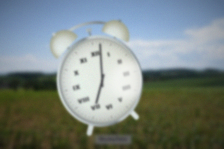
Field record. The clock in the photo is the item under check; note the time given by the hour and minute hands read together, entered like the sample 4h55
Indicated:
7h02
